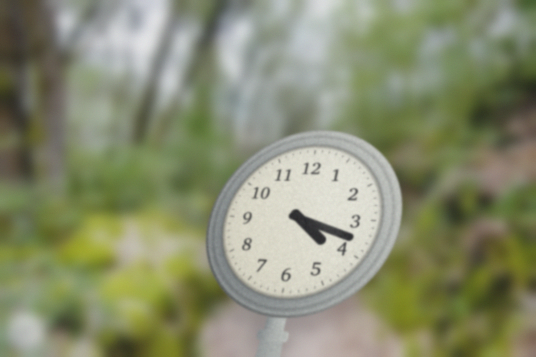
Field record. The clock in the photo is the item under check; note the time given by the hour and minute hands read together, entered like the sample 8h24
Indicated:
4h18
